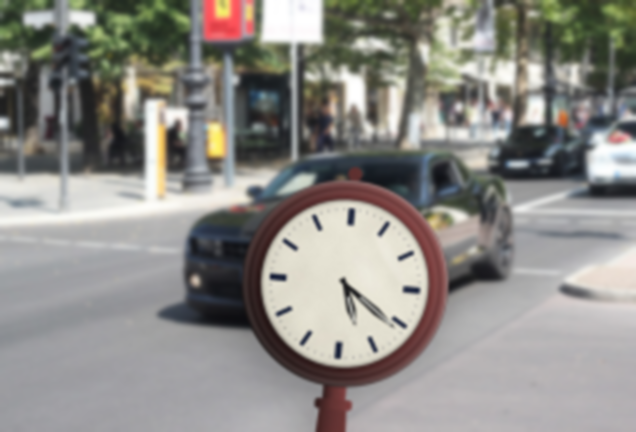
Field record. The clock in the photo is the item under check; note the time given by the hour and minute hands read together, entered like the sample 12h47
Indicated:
5h21
